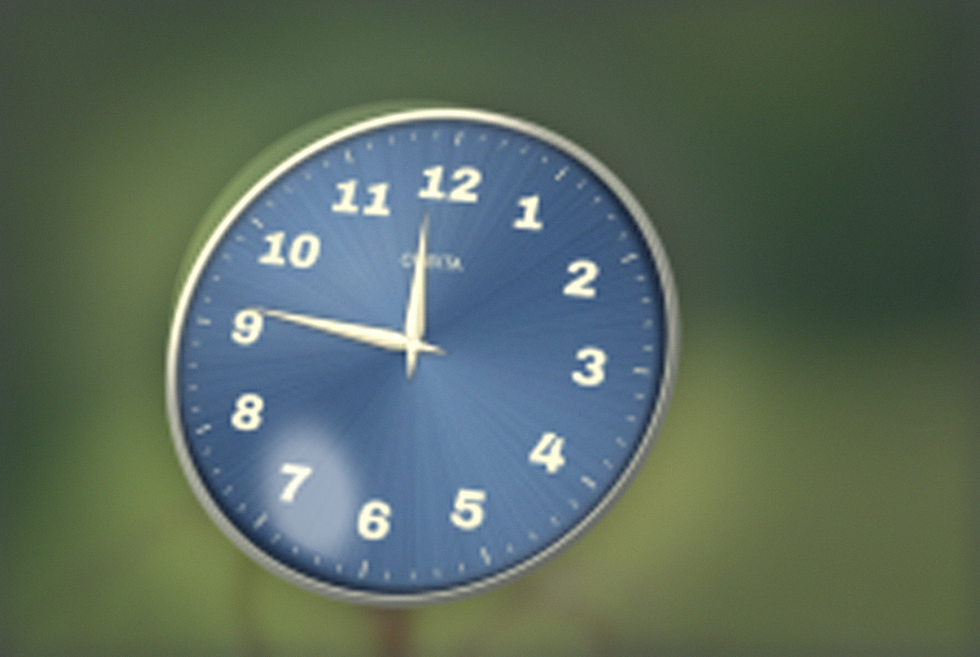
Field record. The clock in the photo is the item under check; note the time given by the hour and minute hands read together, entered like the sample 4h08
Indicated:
11h46
